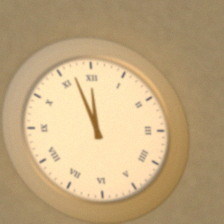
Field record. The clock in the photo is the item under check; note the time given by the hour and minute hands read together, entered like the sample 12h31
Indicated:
11h57
